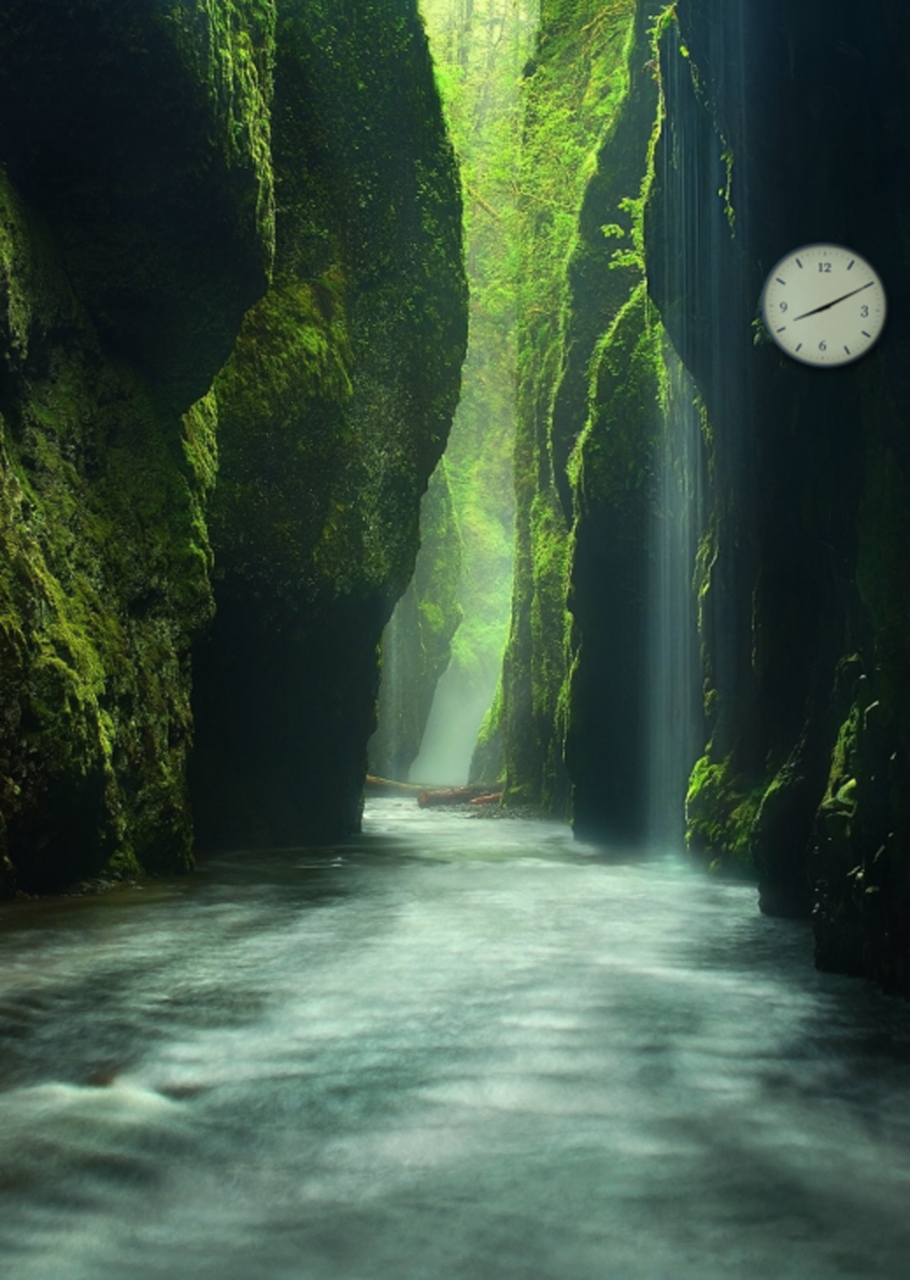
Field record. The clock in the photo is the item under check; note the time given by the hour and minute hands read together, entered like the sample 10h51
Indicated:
8h10
